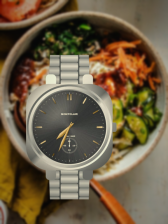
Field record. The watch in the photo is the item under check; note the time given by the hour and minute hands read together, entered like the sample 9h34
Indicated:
7h34
